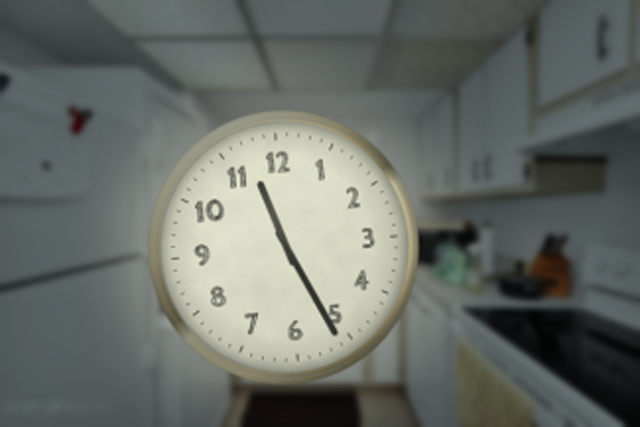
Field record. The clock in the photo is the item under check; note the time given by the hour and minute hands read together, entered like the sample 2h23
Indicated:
11h26
